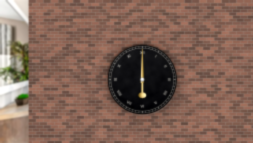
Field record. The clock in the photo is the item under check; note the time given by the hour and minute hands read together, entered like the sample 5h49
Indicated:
6h00
